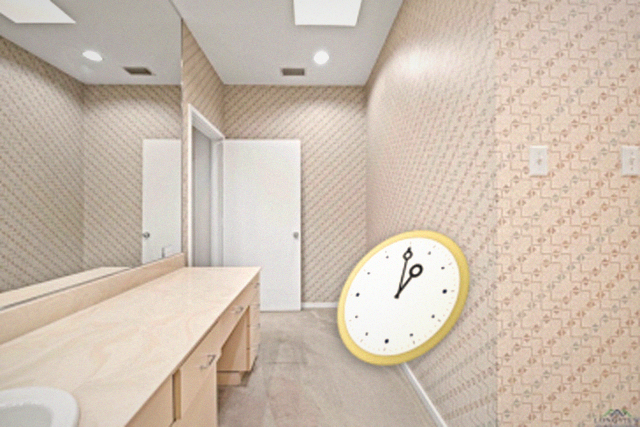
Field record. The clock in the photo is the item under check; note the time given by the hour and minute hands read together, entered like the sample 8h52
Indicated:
1h00
